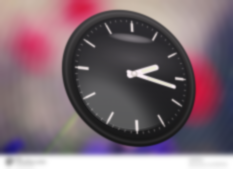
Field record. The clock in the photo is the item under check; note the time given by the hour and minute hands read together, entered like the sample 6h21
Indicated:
2h17
